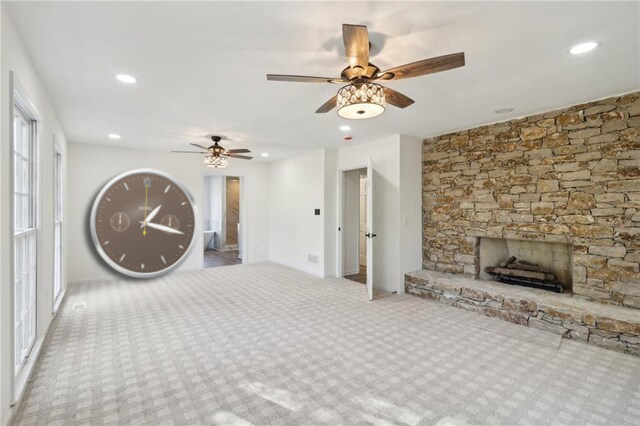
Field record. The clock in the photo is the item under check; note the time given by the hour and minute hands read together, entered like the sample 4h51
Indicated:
1h17
